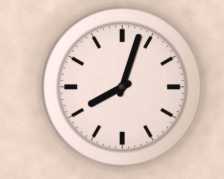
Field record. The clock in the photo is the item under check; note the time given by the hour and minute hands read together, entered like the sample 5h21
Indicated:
8h03
